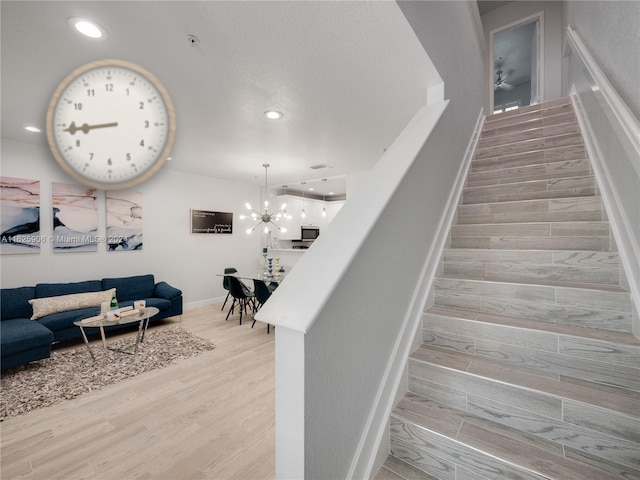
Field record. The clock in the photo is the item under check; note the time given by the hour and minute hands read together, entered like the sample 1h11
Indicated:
8h44
